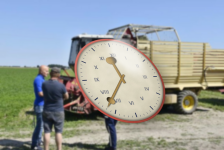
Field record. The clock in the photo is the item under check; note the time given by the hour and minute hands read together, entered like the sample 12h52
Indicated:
11h37
